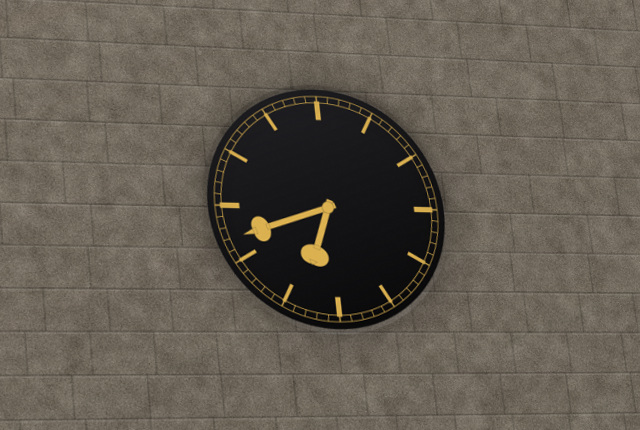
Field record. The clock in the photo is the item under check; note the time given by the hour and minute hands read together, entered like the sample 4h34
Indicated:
6h42
